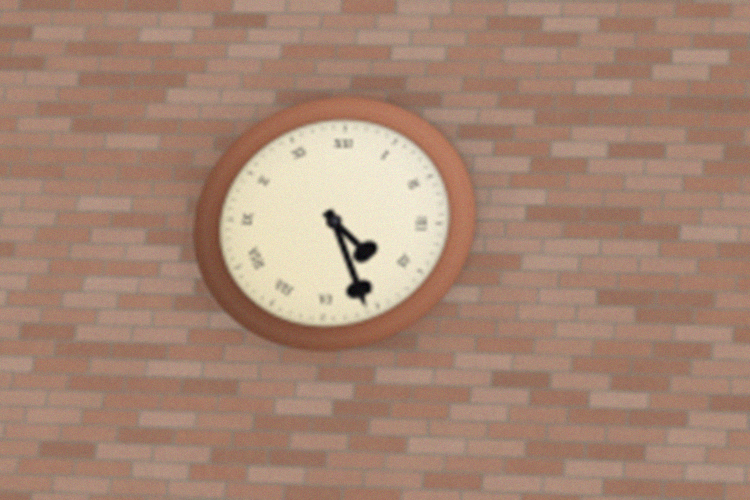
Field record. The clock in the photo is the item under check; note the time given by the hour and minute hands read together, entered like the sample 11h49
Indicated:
4h26
